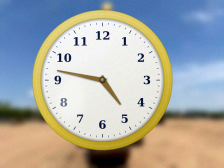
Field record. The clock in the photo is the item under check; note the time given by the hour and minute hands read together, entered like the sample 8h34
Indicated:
4h47
